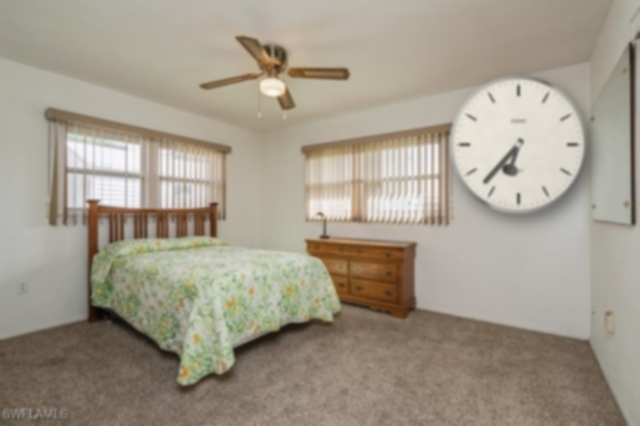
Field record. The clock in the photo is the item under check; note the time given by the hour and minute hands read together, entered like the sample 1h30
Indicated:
6h37
